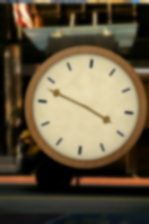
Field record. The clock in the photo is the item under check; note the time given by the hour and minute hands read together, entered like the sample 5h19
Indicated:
3h48
